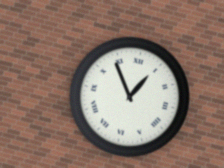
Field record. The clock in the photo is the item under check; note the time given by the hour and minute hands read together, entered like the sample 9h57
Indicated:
12h54
